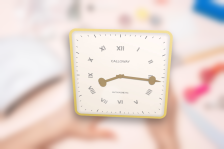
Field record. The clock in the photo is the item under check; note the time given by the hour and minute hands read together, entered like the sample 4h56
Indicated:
8h16
